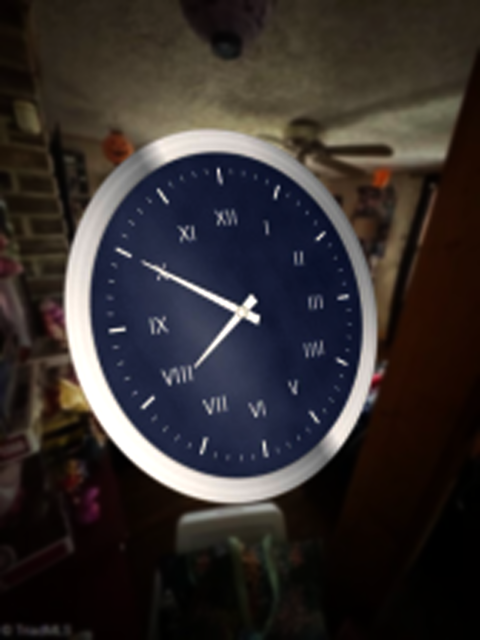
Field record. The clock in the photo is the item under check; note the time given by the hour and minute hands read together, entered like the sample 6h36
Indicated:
7h50
